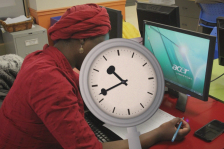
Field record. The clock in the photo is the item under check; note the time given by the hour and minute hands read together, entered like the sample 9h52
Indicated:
10h42
